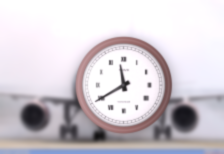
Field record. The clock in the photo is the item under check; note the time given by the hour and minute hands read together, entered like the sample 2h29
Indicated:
11h40
